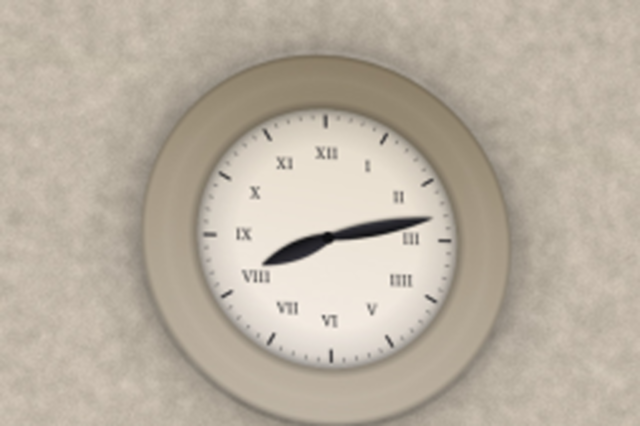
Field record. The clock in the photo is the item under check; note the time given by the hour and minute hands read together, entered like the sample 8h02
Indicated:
8h13
